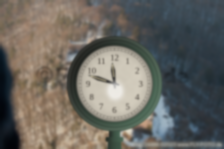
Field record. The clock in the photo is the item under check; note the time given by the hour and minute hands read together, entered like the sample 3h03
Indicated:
11h48
